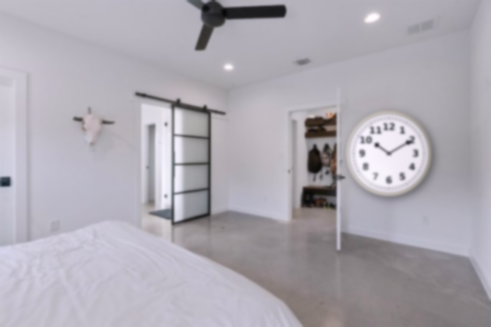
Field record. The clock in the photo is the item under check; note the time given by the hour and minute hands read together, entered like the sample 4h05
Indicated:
10h10
